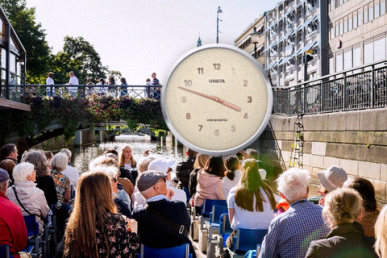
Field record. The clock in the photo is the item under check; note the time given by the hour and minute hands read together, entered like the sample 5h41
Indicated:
3h48
